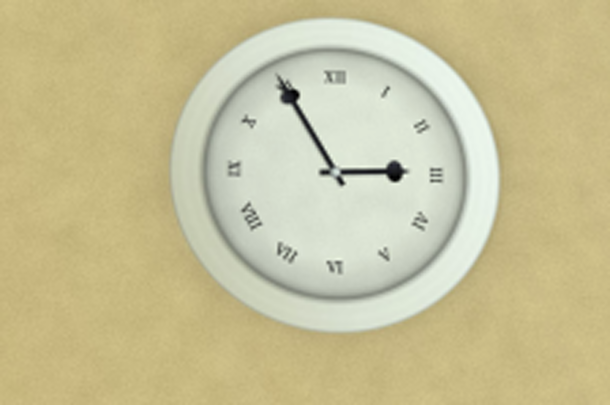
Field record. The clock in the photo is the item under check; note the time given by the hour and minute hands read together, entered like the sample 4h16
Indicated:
2h55
